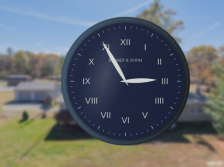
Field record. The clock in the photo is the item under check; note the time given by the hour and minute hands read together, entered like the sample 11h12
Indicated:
2h55
